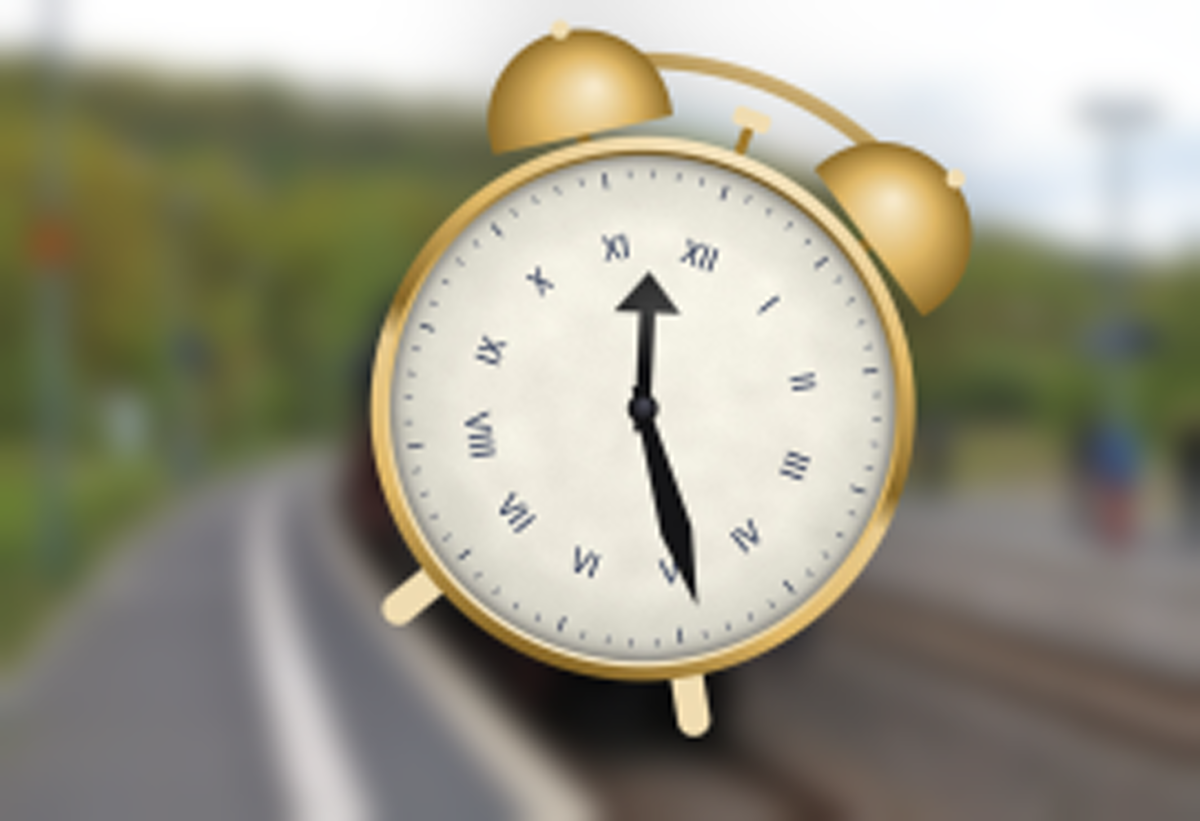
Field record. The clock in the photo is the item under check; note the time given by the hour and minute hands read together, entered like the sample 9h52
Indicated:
11h24
